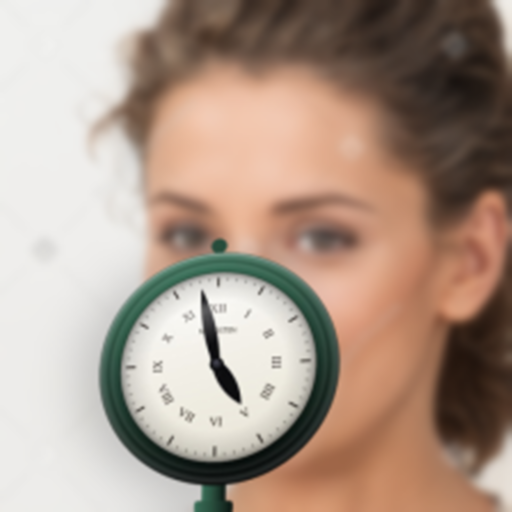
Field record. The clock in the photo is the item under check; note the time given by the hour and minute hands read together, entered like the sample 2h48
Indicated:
4h58
